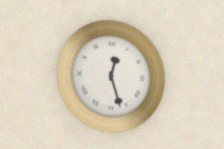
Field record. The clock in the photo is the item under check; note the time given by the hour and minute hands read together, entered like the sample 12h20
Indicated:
12h27
